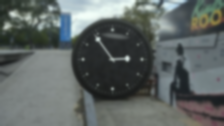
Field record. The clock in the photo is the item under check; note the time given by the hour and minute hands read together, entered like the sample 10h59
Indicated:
2h54
